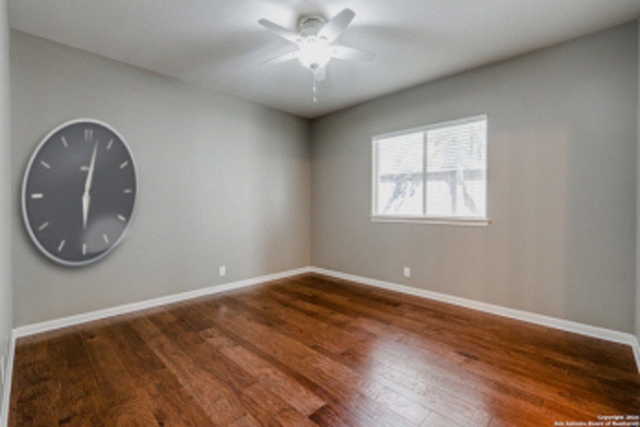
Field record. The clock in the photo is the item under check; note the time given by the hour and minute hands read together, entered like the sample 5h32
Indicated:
6h02
